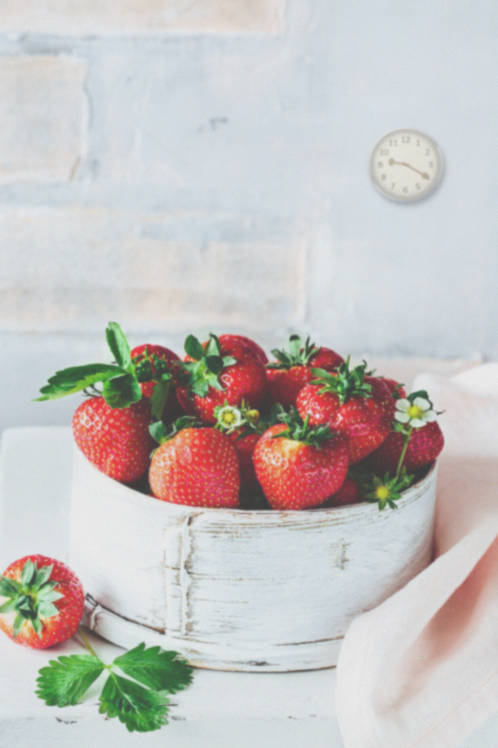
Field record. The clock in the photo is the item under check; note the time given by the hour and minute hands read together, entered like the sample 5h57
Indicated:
9h20
